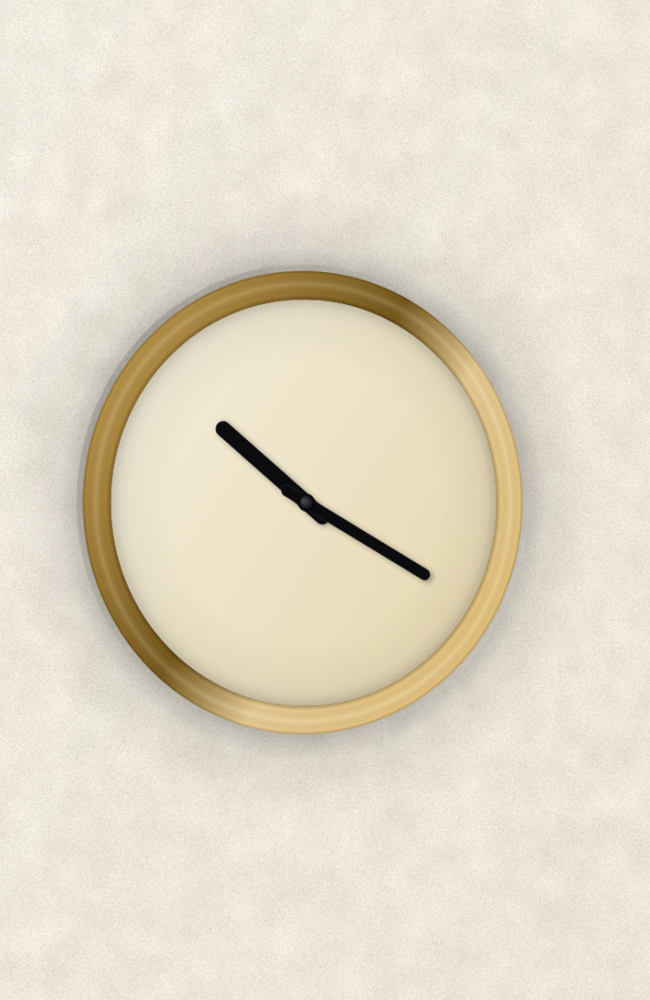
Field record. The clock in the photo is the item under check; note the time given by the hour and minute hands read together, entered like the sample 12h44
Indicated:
10h20
